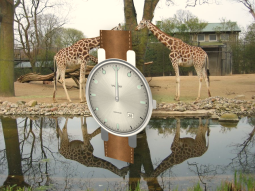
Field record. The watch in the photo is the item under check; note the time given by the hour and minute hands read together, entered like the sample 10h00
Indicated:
12h00
